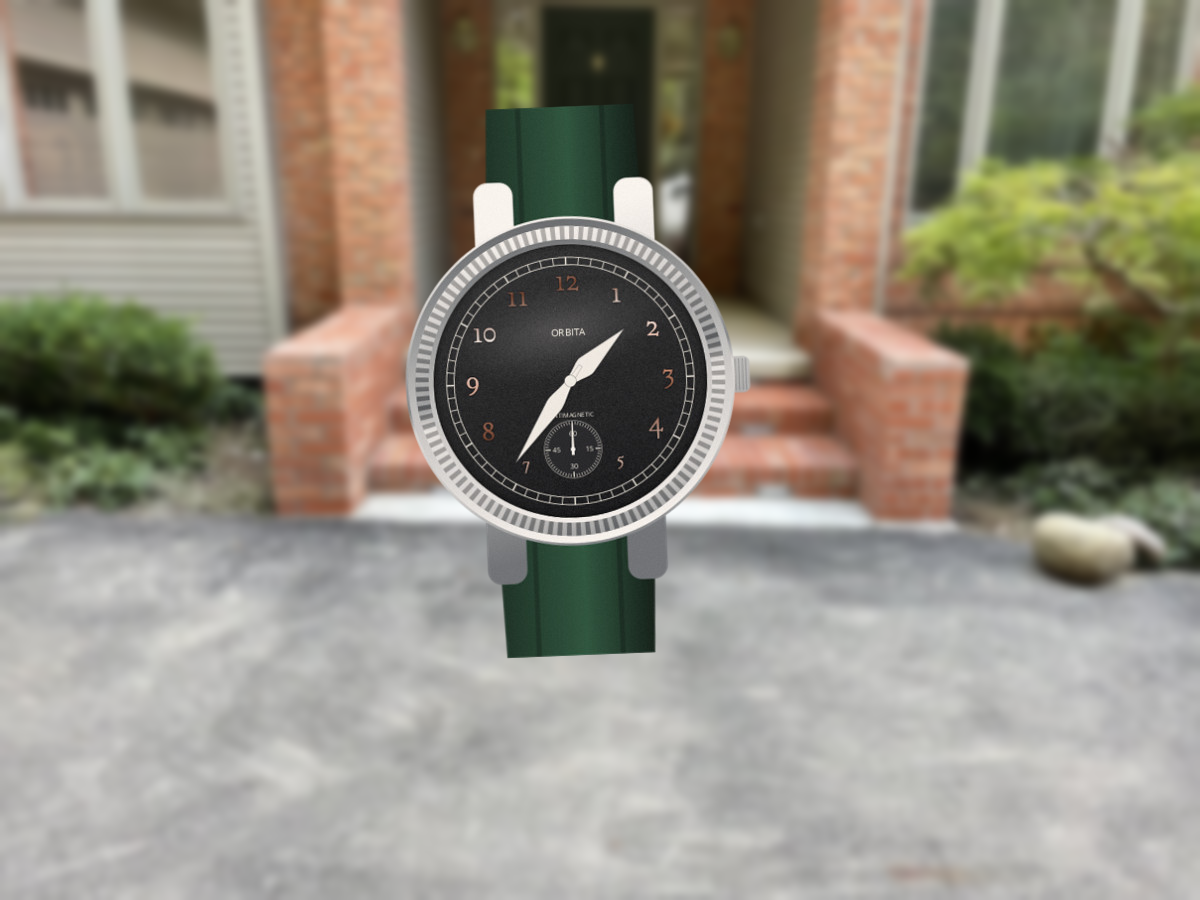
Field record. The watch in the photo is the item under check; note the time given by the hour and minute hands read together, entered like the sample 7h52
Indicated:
1h36
